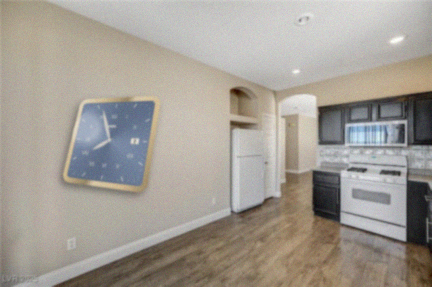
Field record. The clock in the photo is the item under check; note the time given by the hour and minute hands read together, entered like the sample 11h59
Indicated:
7h56
